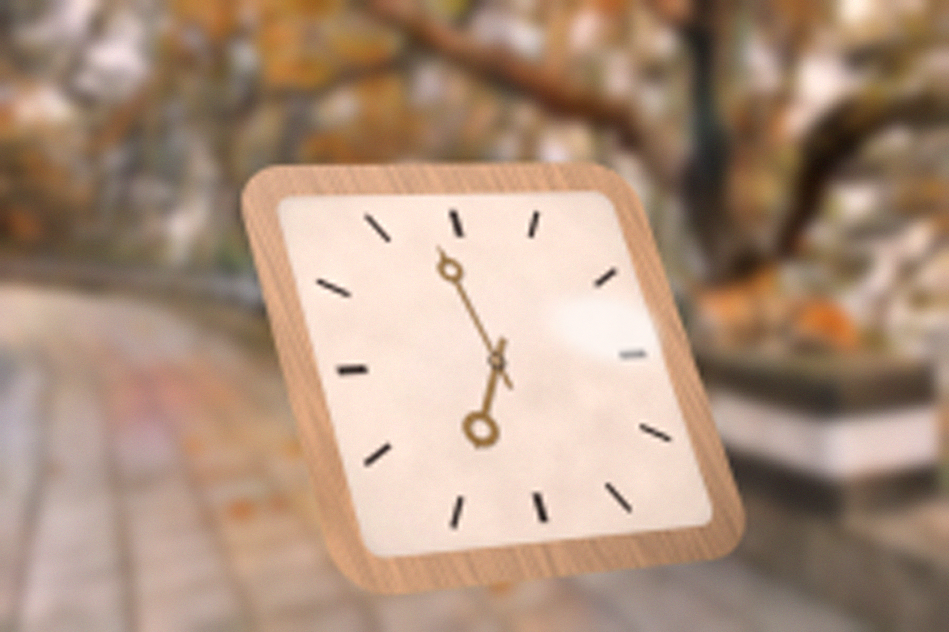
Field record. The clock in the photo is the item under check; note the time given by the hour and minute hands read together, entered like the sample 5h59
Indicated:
6h58
